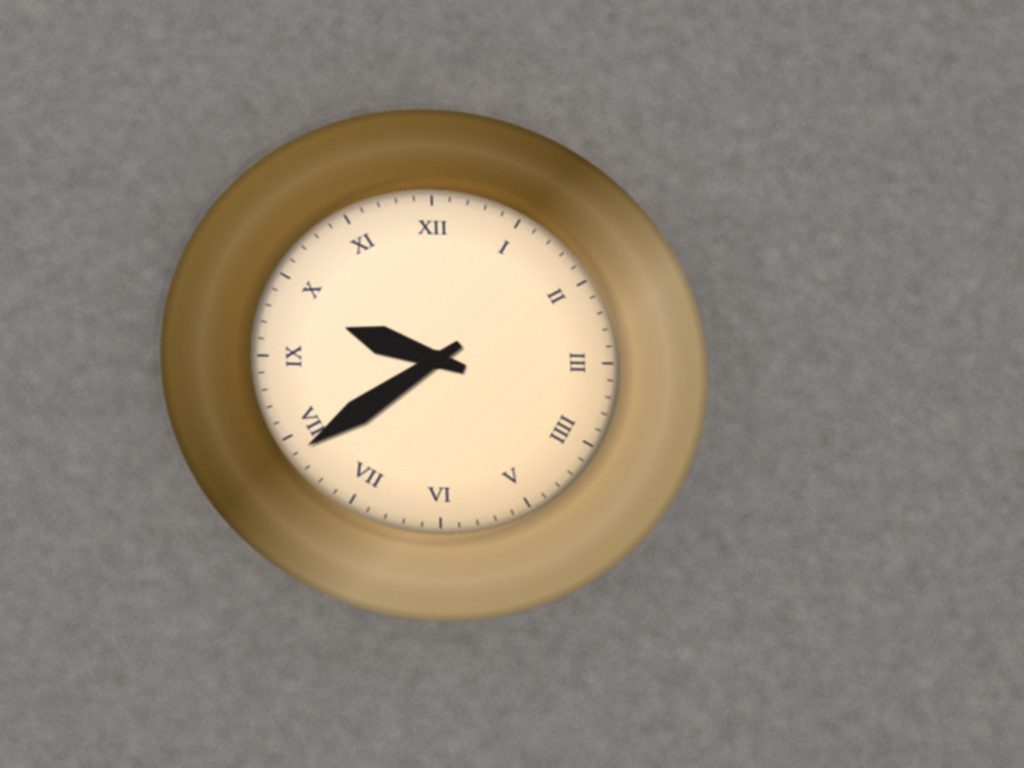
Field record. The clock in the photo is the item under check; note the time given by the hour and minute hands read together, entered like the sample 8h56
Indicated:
9h39
